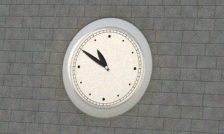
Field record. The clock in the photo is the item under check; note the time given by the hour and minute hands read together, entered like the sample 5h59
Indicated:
10h50
